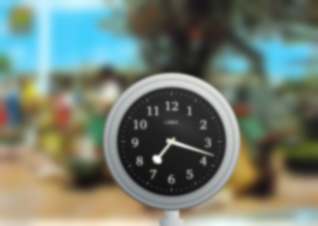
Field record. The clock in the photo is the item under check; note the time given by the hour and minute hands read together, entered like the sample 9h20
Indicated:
7h18
